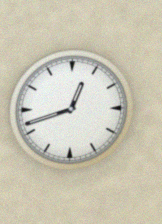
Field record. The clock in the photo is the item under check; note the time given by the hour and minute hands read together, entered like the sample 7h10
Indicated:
12h42
